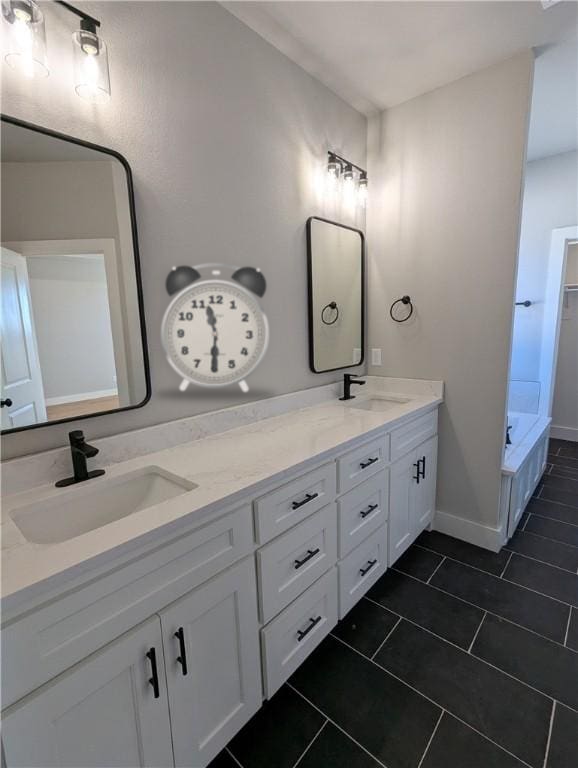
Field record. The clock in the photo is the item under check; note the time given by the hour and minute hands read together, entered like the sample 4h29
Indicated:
11h30
